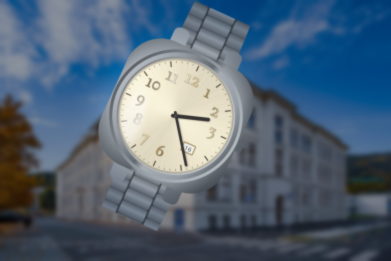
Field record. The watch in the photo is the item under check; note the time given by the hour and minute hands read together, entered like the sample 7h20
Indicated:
2h24
